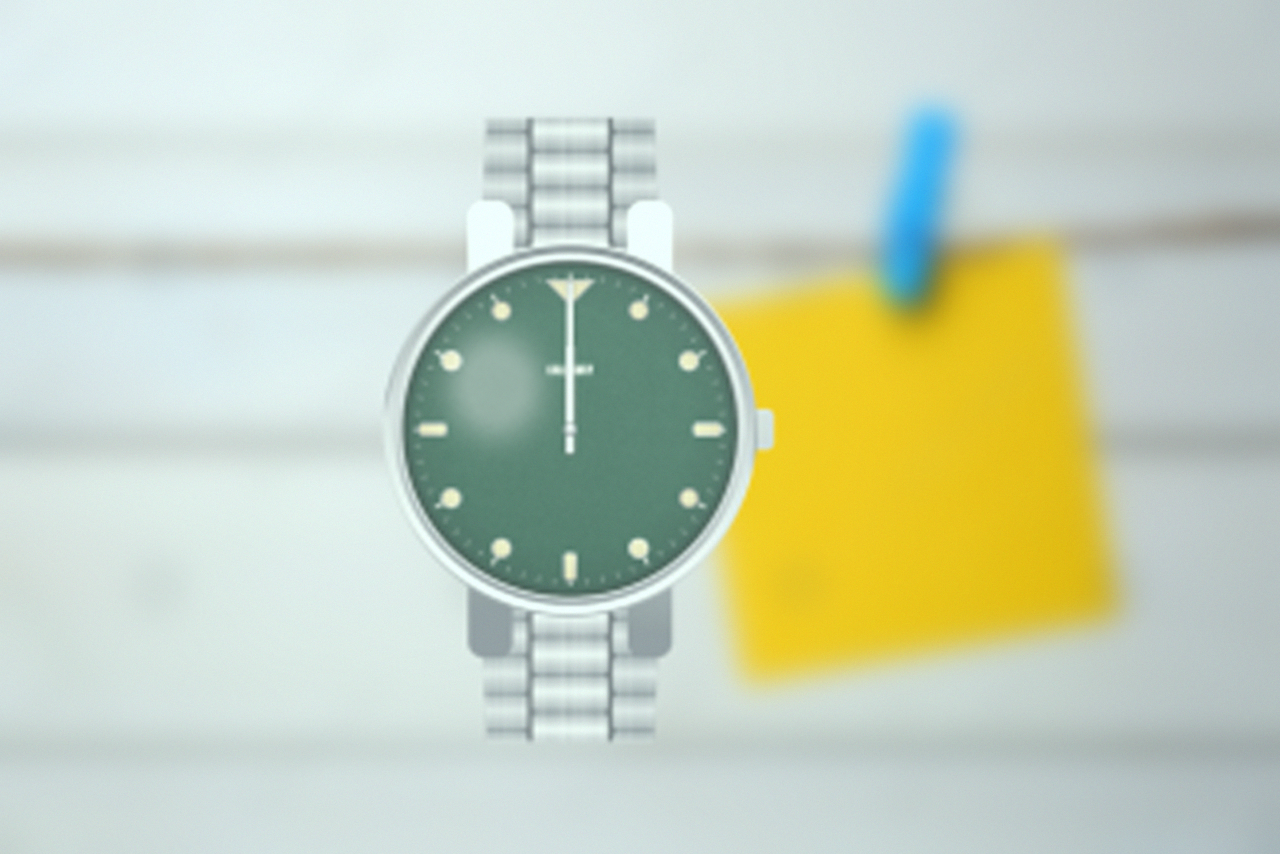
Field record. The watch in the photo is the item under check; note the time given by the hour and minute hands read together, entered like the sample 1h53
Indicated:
12h00
